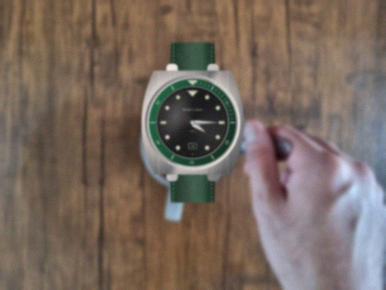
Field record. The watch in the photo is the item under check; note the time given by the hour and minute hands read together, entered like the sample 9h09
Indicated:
4h15
